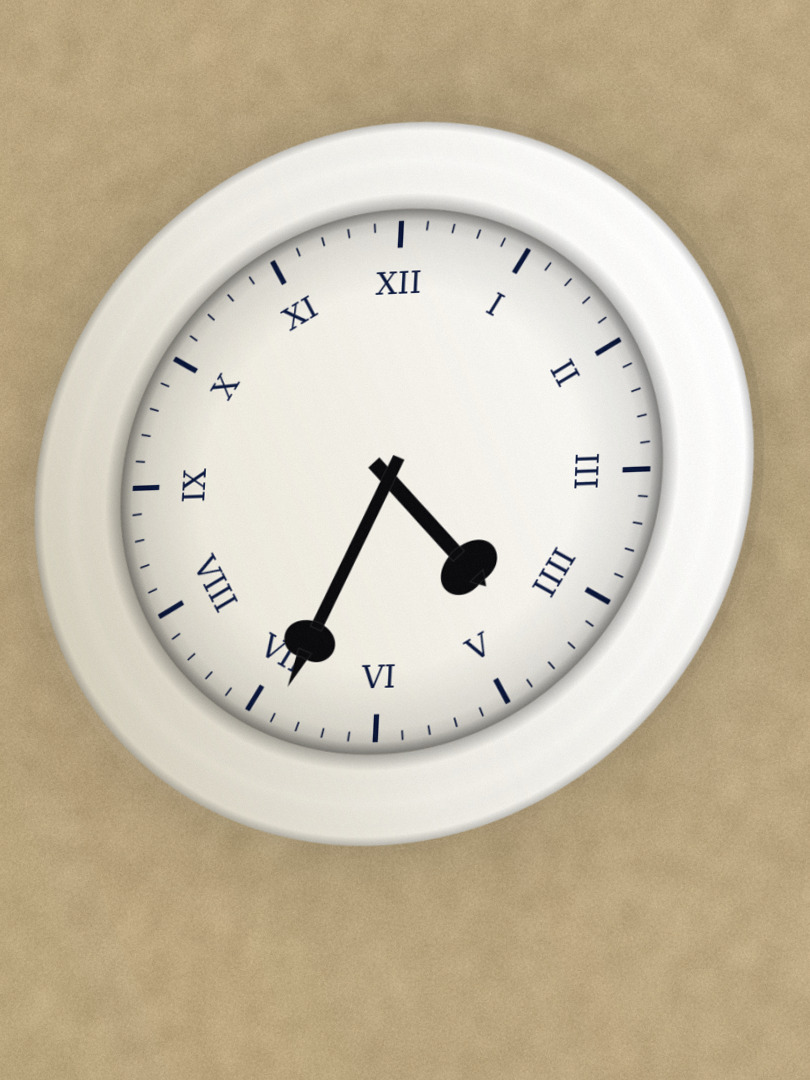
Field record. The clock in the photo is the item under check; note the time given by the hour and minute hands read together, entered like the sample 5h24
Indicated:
4h34
